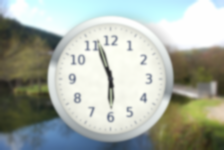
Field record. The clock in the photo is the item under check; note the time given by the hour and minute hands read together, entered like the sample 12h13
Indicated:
5h57
